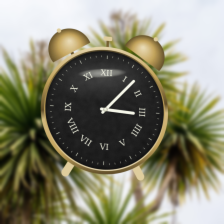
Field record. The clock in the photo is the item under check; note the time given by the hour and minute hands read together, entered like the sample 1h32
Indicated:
3h07
